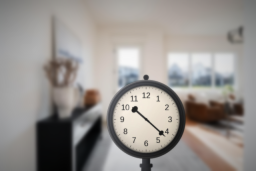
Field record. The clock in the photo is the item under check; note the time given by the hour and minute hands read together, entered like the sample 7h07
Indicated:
10h22
